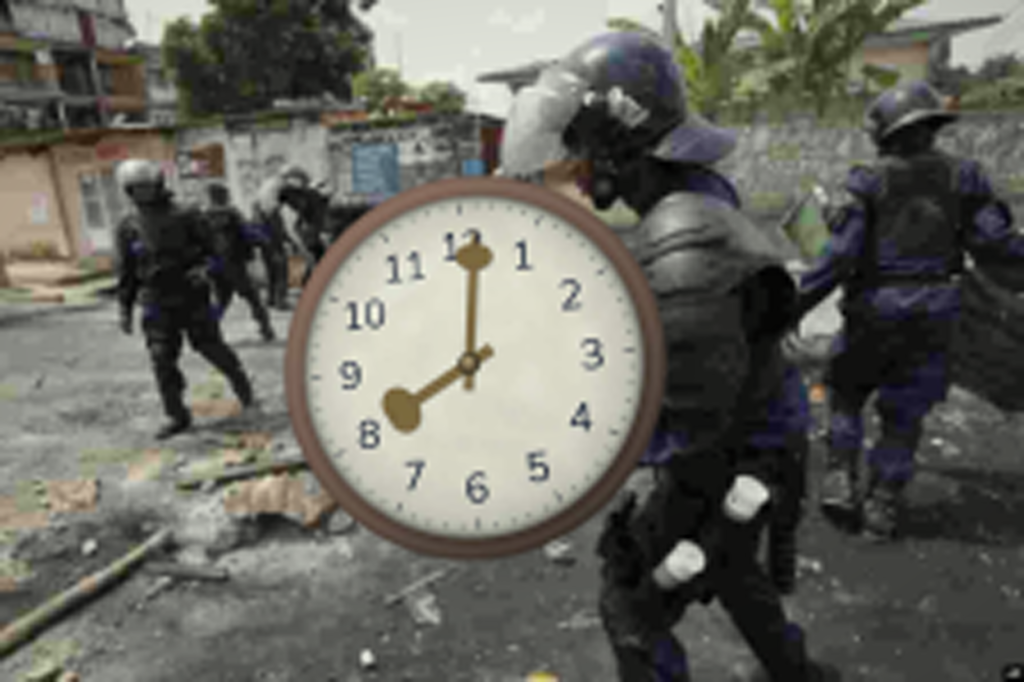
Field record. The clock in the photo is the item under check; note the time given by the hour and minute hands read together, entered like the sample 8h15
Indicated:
8h01
